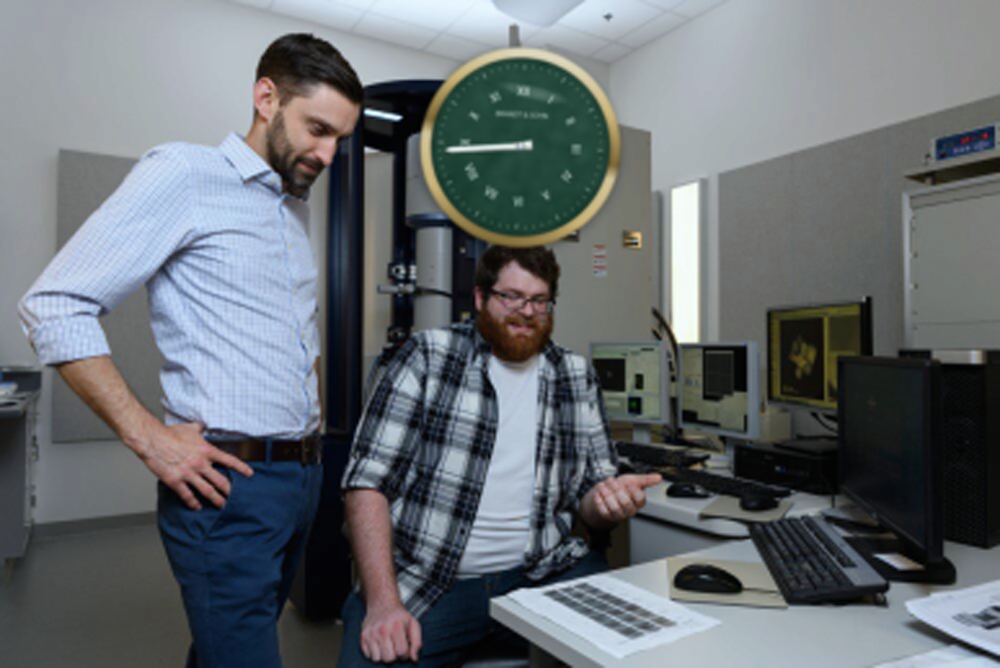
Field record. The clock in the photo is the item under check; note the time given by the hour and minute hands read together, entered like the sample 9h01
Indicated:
8h44
